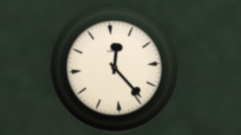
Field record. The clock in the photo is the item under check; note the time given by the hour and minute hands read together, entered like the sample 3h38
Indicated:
12h24
